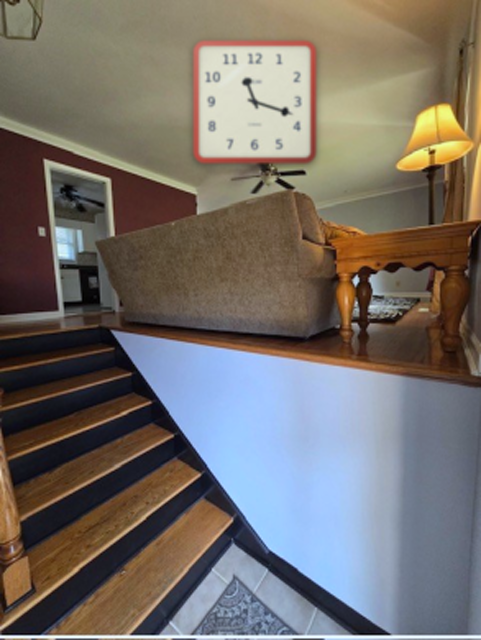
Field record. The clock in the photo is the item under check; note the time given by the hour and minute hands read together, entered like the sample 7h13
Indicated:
11h18
